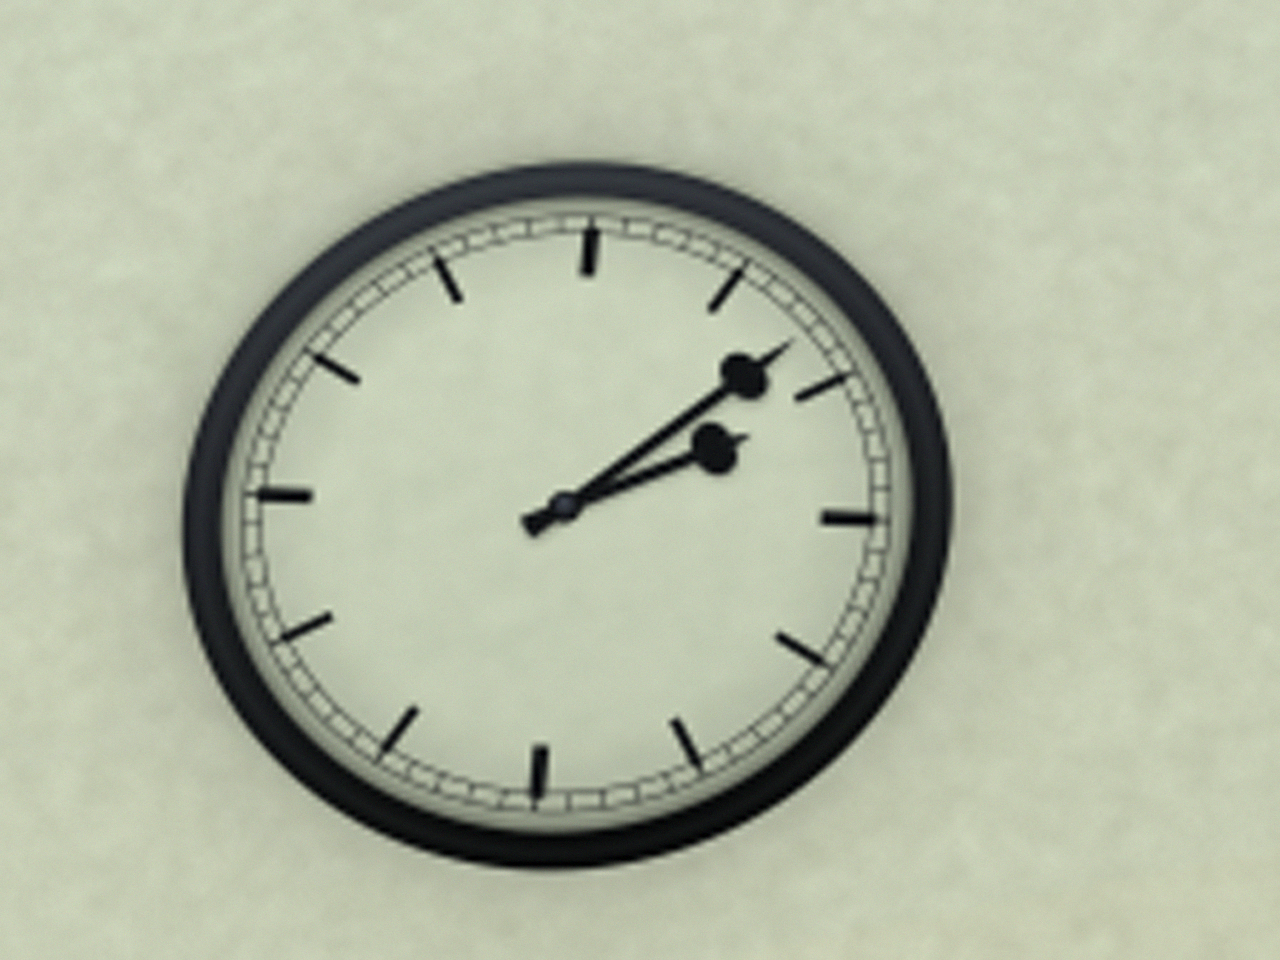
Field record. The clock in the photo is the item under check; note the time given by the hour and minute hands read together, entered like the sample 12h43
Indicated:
2h08
